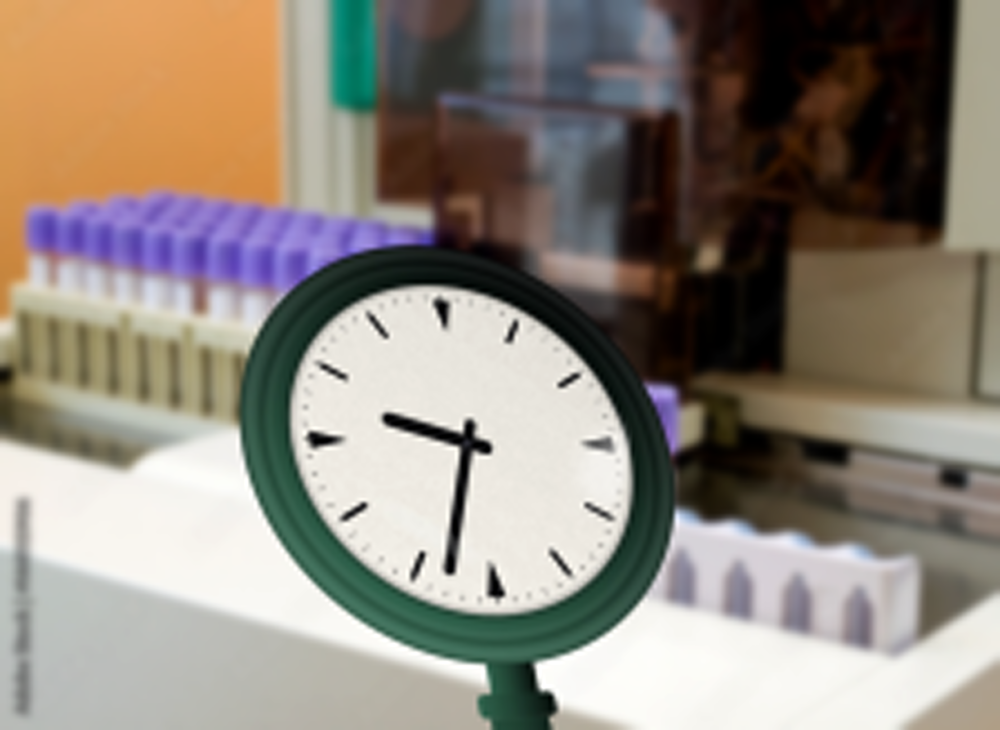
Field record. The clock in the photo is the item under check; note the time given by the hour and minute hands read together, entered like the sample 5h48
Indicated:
9h33
